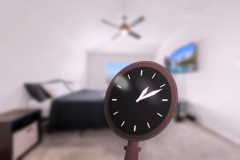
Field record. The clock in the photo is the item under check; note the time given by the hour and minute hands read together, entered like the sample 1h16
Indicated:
1h11
